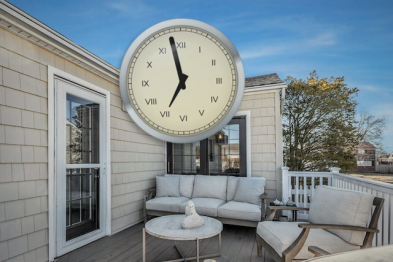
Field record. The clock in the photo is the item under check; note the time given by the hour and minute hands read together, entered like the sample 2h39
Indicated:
6h58
